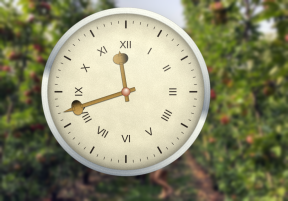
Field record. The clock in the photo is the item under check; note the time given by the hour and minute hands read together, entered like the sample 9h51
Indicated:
11h42
